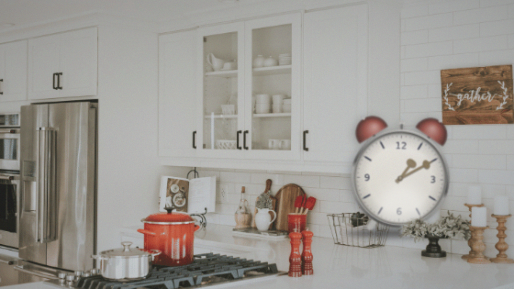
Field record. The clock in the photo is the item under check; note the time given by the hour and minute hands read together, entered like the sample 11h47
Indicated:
1h10
